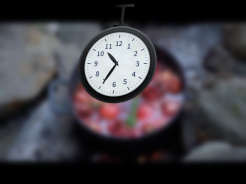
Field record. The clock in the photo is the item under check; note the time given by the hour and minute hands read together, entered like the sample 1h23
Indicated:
10h35
